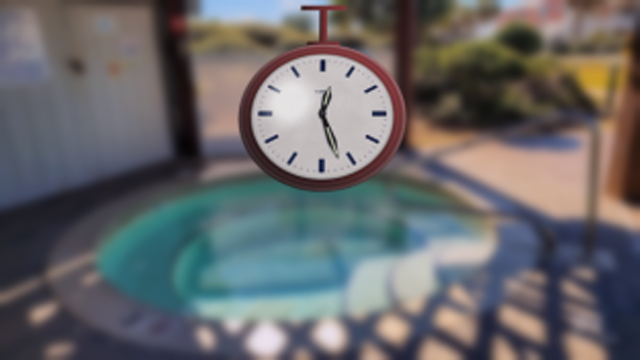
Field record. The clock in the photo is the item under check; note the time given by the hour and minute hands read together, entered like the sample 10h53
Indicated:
12h27
